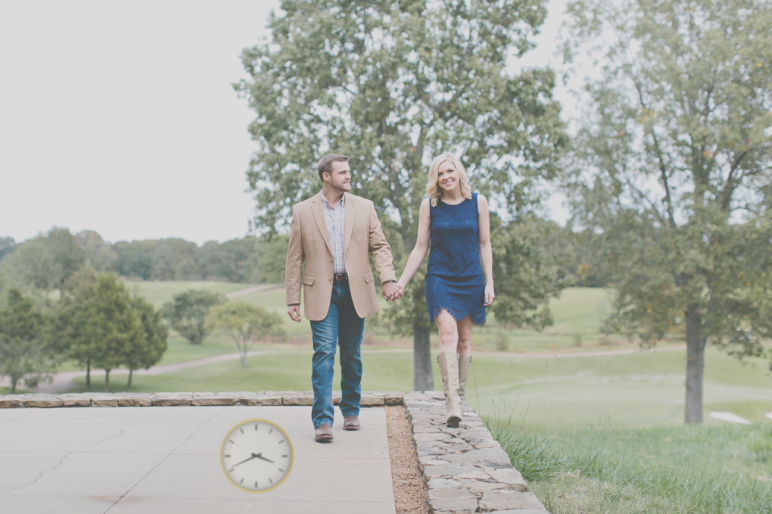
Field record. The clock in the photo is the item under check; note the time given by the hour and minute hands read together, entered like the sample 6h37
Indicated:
3h41
